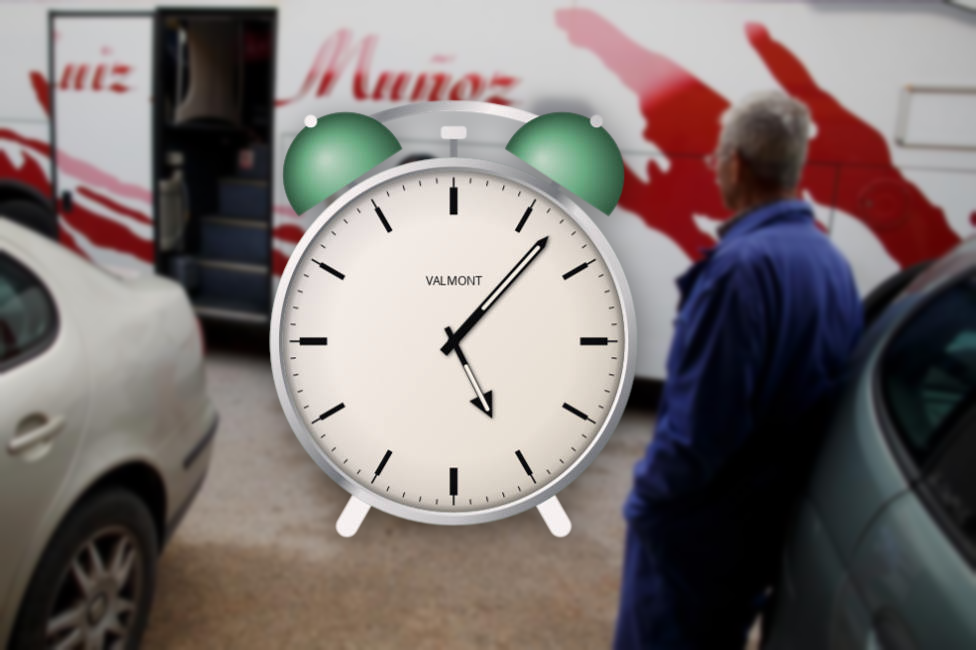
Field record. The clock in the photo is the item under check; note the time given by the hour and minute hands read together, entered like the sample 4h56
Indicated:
5h07
